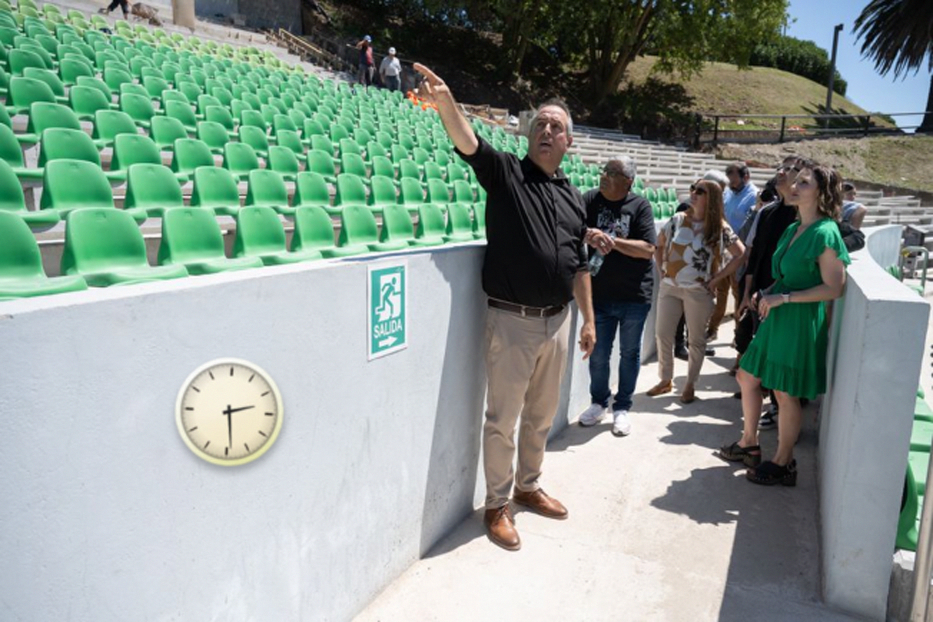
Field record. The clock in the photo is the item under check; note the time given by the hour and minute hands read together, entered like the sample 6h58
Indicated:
2h29
